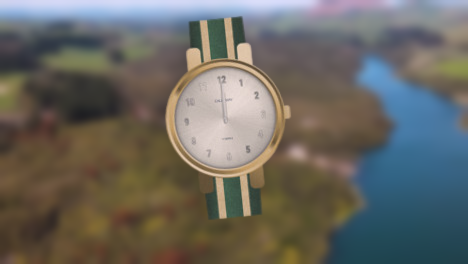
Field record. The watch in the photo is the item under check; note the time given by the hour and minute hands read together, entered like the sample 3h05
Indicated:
12h00
